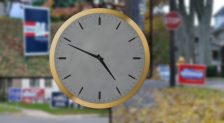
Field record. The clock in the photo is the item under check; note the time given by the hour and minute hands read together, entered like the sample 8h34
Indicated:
4h49
